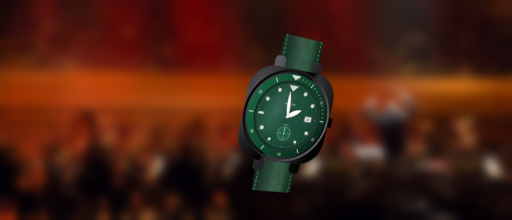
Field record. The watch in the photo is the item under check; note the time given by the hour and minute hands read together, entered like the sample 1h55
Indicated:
1h59
